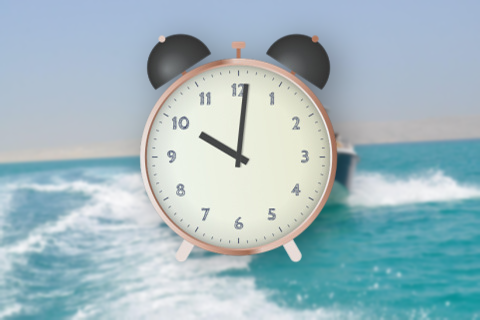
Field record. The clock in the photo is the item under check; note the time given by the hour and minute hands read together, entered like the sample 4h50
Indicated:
10h01
